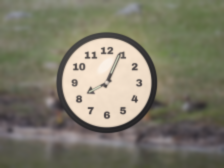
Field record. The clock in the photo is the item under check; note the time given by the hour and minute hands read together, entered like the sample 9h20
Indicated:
8h04
